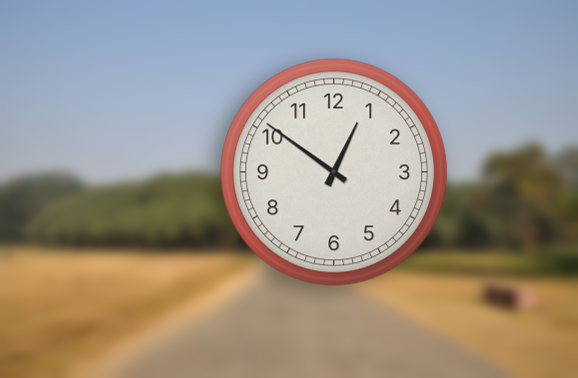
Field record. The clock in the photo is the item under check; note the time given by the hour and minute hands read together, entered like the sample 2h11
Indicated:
12h51
